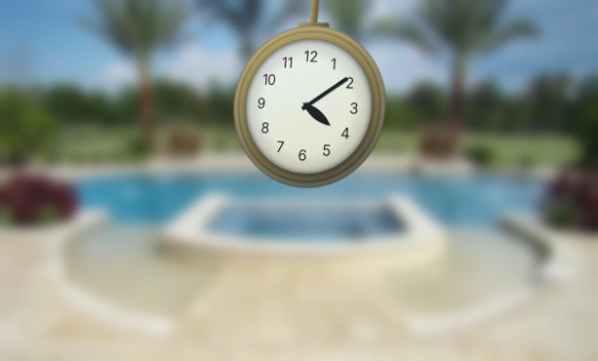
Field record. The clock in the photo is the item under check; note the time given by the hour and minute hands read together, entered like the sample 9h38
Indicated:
4h09
